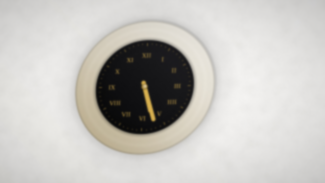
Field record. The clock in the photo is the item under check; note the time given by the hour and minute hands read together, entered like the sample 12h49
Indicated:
5h27
